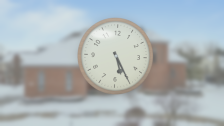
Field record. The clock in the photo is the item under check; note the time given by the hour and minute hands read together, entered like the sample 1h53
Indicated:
5h25
